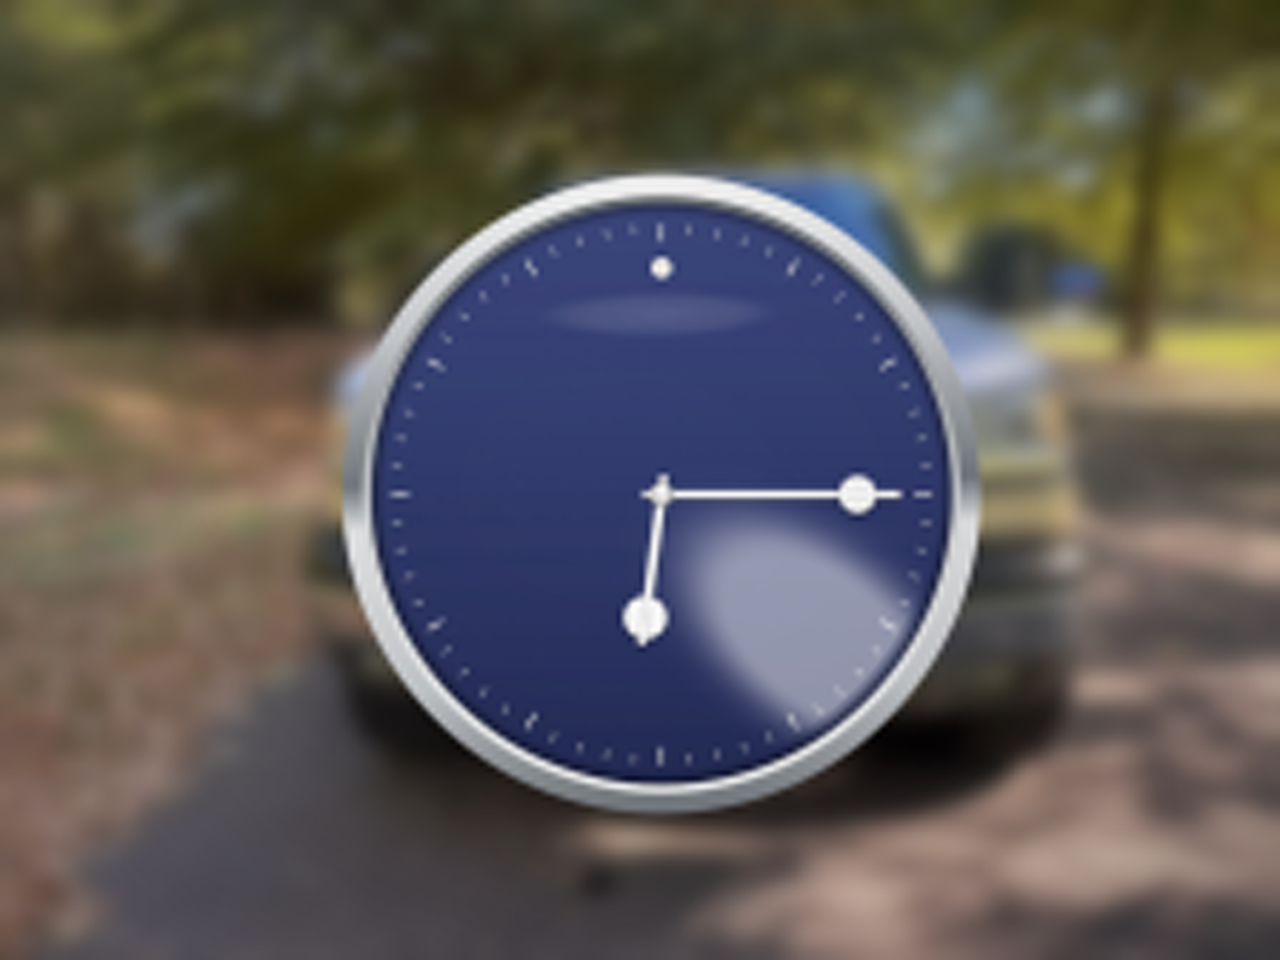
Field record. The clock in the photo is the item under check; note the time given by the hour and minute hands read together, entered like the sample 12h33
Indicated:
6h15
